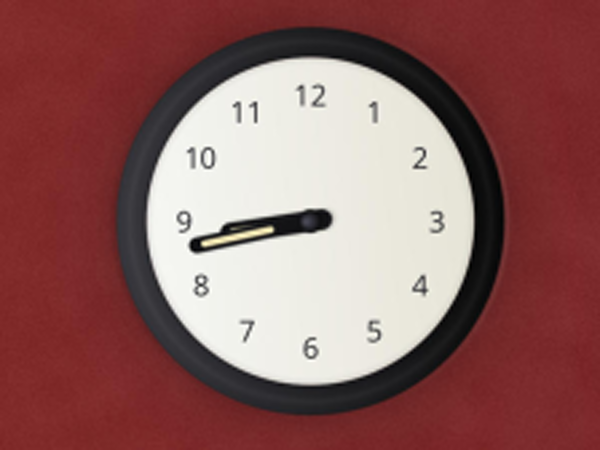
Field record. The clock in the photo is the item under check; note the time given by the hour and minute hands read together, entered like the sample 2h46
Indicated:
8h43
